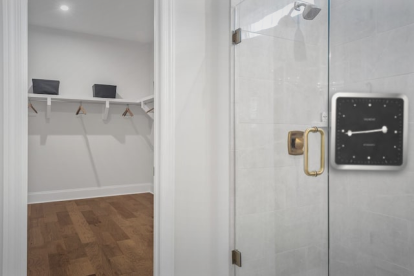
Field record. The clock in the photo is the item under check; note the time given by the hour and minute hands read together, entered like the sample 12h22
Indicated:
2h44
